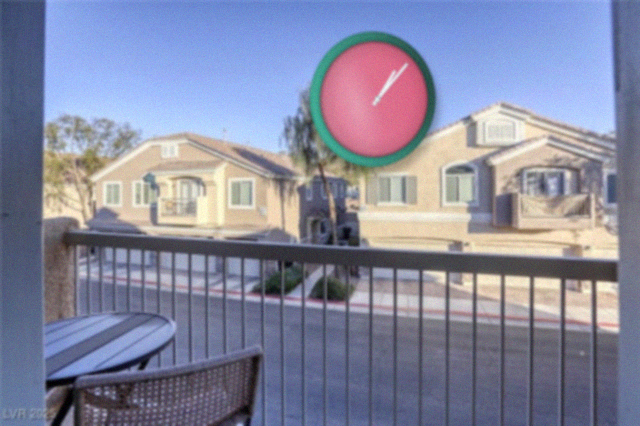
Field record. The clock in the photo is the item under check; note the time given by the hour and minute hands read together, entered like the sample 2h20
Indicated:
1h07
